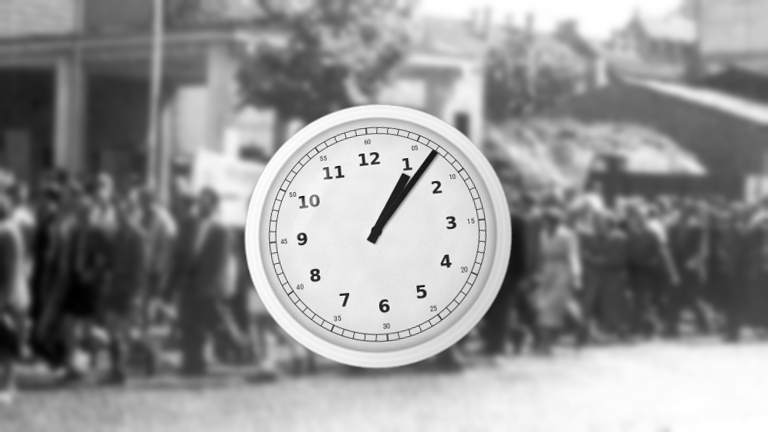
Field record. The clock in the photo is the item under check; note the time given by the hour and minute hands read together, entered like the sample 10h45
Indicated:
1h07
